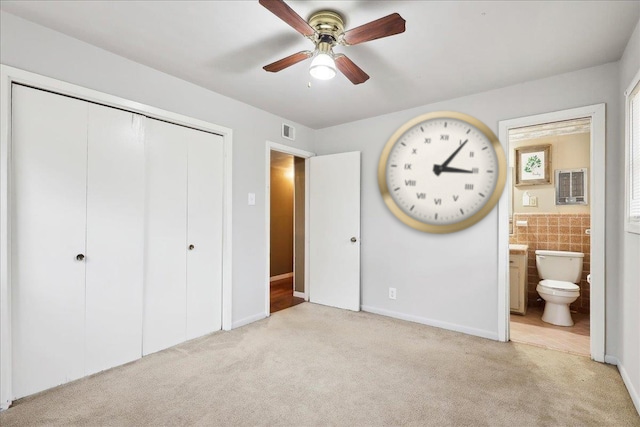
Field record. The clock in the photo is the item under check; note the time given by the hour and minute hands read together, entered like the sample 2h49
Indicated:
3h06
